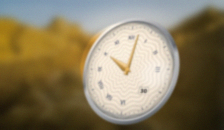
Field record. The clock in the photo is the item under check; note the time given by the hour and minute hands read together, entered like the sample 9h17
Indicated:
10h02
